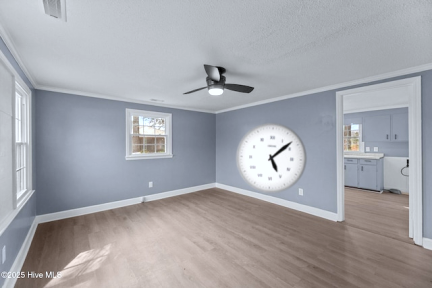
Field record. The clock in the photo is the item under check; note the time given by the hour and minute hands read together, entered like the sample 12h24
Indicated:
5h08
